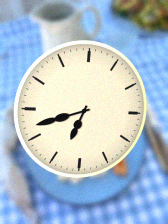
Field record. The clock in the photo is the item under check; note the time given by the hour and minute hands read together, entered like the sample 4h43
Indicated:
6h42
